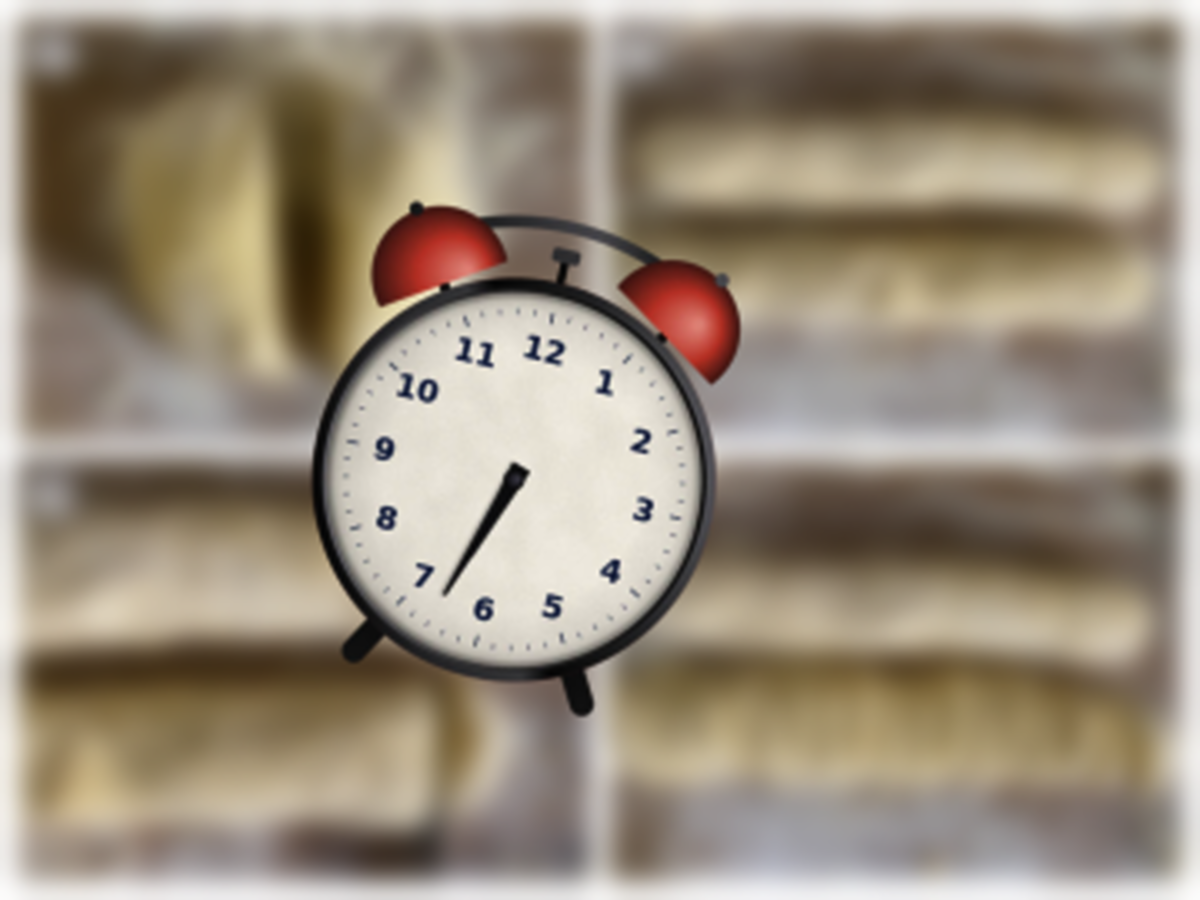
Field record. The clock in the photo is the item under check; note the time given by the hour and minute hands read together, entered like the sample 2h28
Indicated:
6h33
